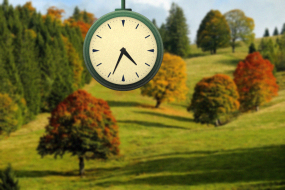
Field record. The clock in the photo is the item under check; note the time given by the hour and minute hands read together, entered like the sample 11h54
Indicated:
4h34
